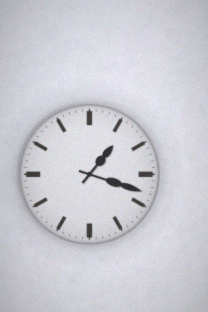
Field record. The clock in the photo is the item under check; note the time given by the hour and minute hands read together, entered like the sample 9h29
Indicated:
1h18
